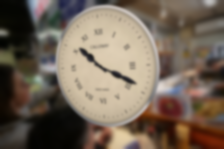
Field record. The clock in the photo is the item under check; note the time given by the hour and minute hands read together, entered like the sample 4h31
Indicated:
10h19
